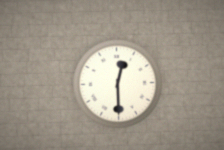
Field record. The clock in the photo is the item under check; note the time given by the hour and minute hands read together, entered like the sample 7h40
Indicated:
12h30
